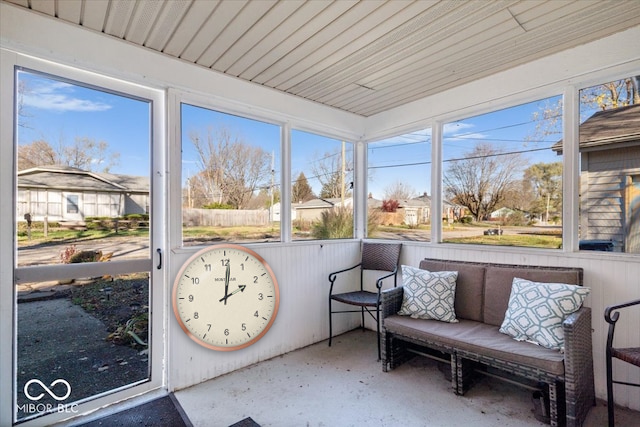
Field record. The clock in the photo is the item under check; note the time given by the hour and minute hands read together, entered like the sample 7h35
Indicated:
2h01
